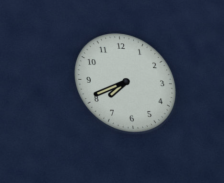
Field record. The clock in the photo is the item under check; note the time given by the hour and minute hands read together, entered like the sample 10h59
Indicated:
7h41
